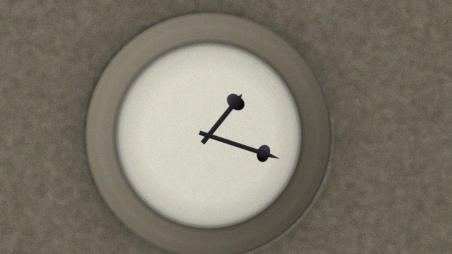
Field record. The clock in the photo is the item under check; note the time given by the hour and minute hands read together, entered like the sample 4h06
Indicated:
1h18
